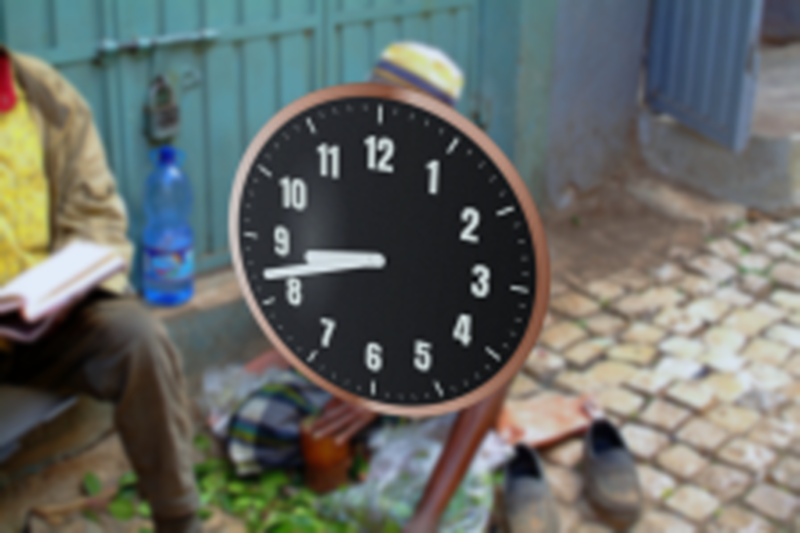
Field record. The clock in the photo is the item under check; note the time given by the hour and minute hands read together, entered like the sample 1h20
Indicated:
8h42
